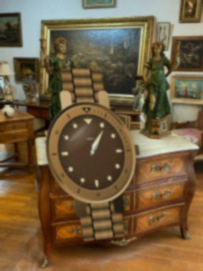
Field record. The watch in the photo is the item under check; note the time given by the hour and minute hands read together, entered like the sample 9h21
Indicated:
1h06
